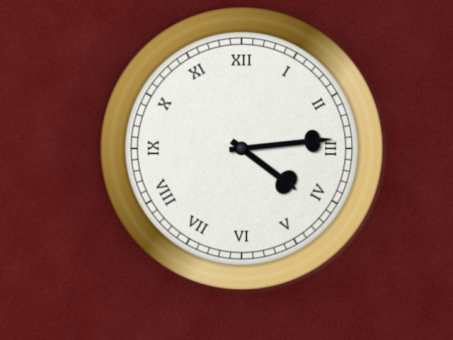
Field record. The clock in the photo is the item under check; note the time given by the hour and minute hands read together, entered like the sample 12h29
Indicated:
4h14
